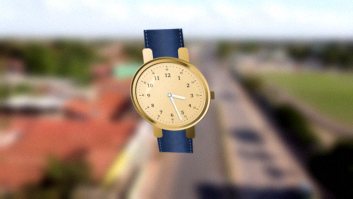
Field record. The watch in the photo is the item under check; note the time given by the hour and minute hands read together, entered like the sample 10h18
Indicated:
3h27
